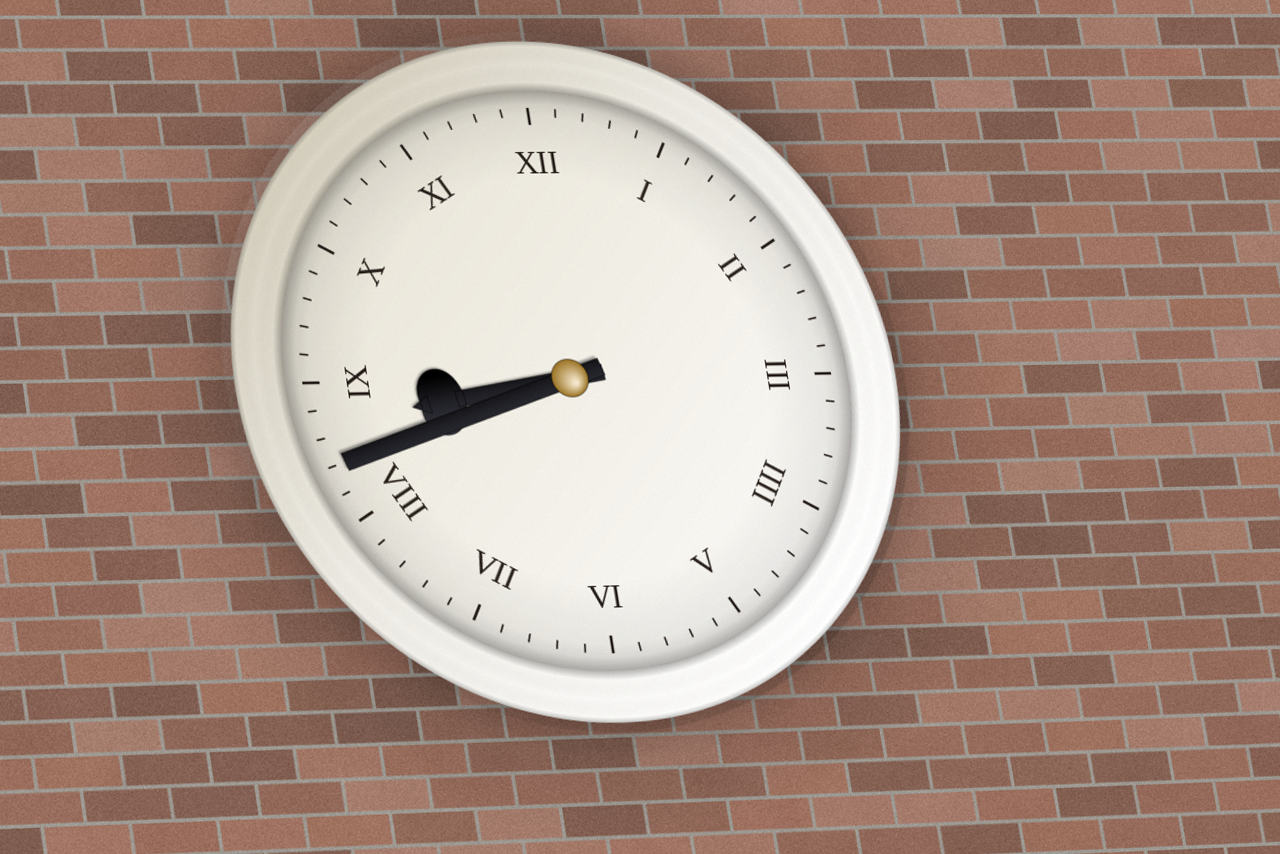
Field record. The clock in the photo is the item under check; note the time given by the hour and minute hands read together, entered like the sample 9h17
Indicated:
8h42
